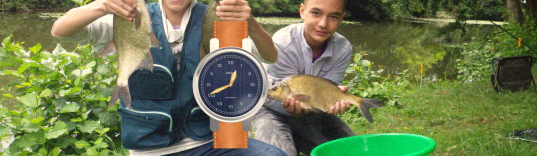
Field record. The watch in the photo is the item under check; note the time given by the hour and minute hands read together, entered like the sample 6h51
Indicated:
12h41
